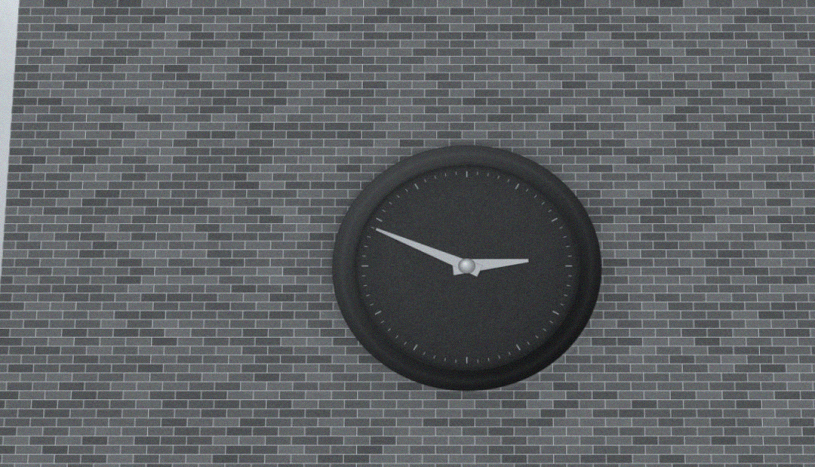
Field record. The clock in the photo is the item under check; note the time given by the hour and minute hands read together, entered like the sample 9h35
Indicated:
2h49
